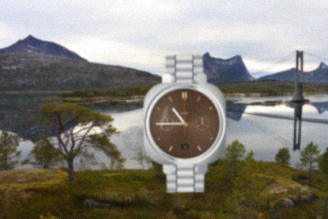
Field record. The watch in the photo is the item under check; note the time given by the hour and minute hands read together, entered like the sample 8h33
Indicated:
10h45
